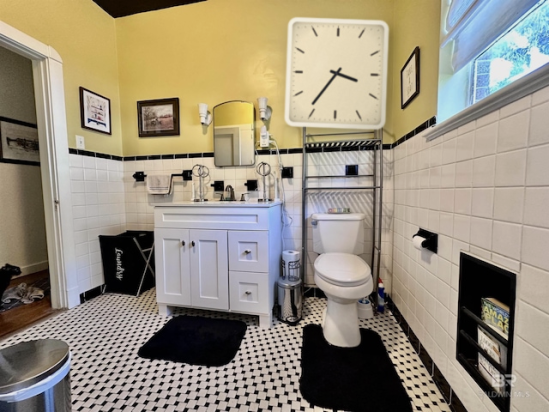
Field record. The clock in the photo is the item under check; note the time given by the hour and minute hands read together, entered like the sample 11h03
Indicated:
3h36
